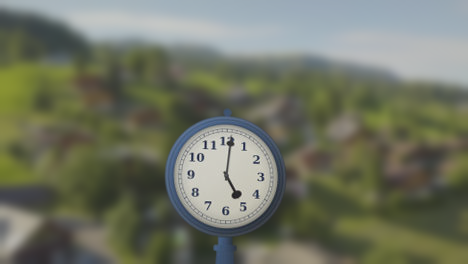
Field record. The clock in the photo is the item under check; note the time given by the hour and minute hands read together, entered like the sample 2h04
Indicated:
5h01
